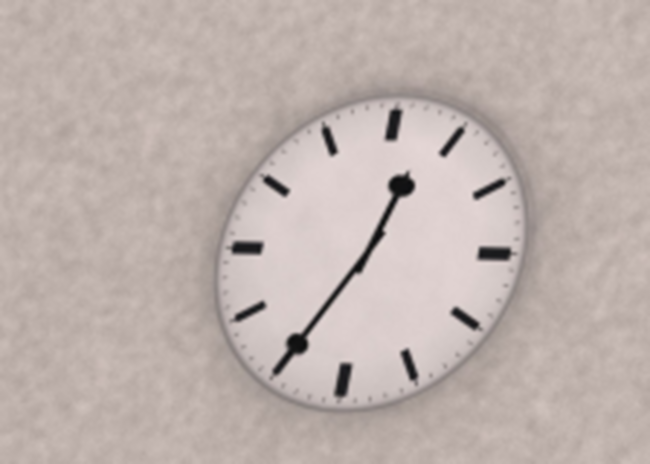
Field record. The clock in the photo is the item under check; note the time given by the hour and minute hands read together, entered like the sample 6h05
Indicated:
12h35
